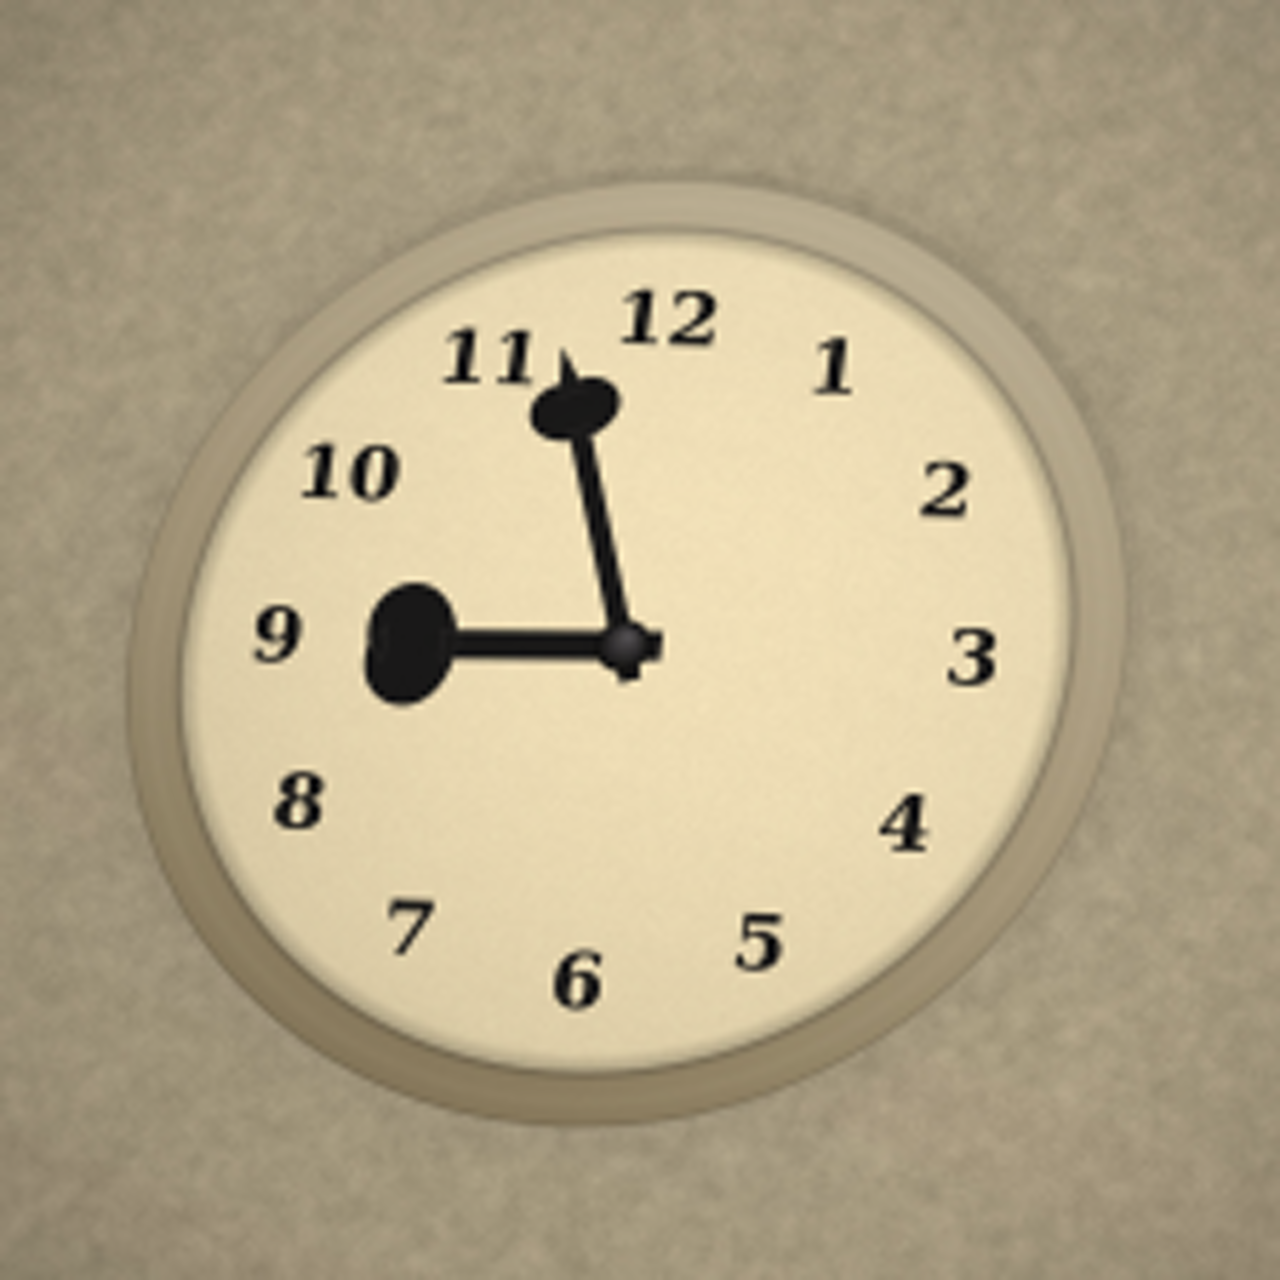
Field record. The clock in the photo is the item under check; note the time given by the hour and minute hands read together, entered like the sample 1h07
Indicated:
8h57
